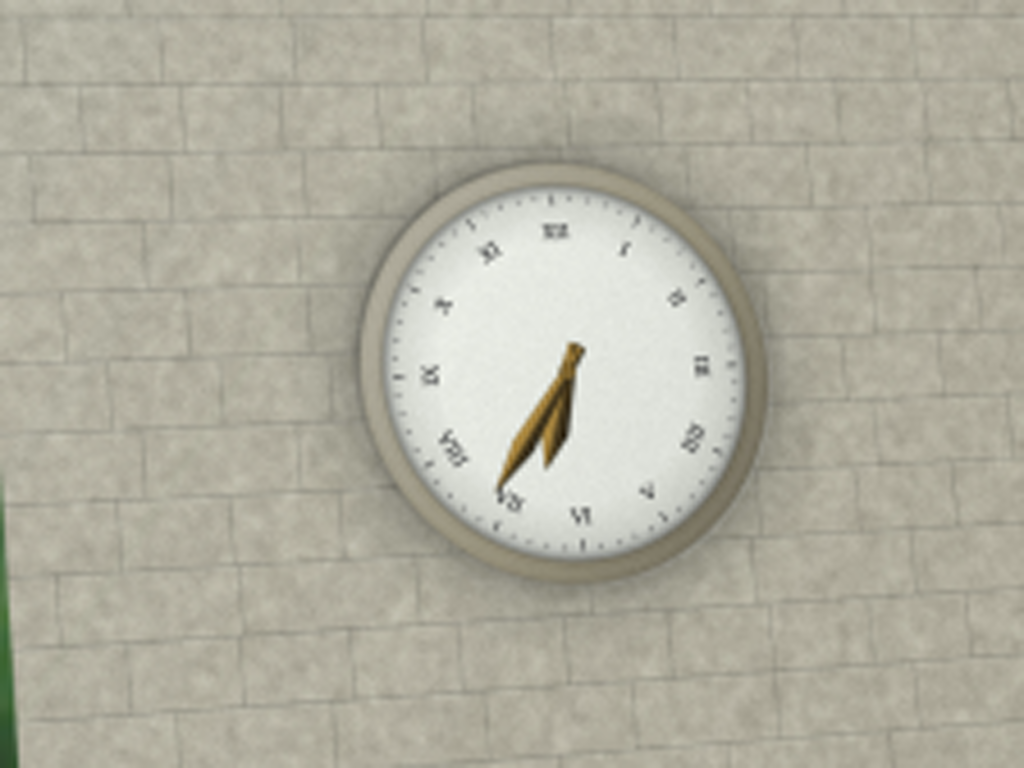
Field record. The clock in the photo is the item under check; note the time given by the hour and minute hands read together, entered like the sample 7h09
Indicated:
6h36
